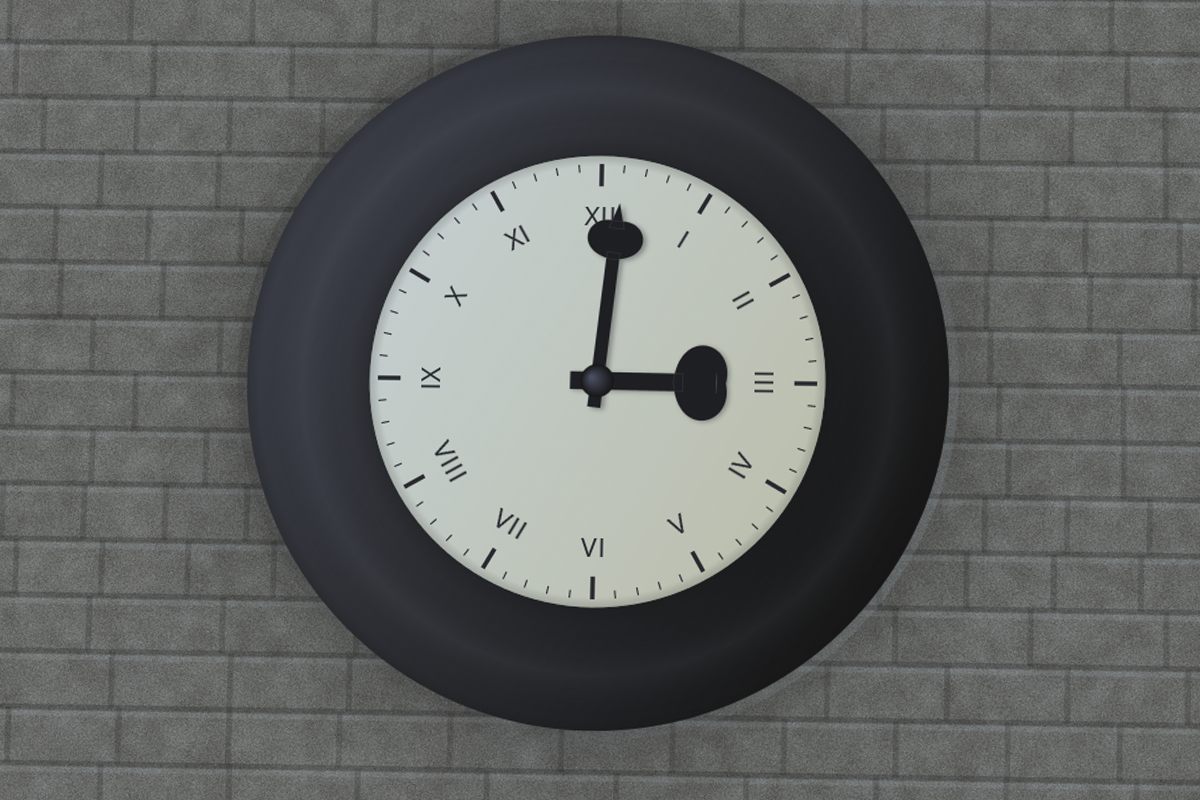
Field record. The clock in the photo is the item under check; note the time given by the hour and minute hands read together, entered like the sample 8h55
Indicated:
3h01
